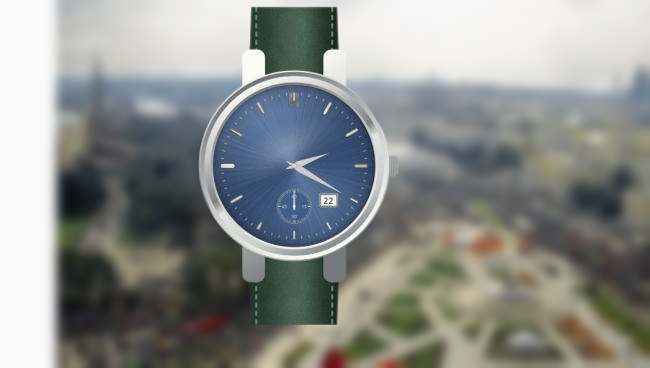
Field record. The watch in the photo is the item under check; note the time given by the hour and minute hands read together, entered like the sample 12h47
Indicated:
2h20
